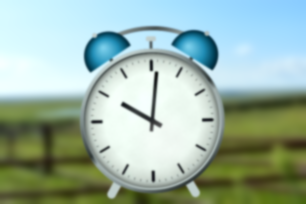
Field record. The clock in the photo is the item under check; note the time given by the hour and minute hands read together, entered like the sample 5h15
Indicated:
10h01
